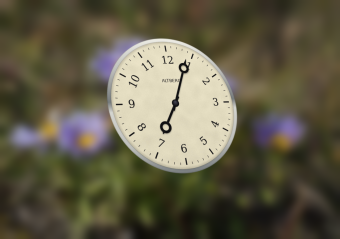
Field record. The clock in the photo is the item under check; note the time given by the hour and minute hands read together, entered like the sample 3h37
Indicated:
7h04
